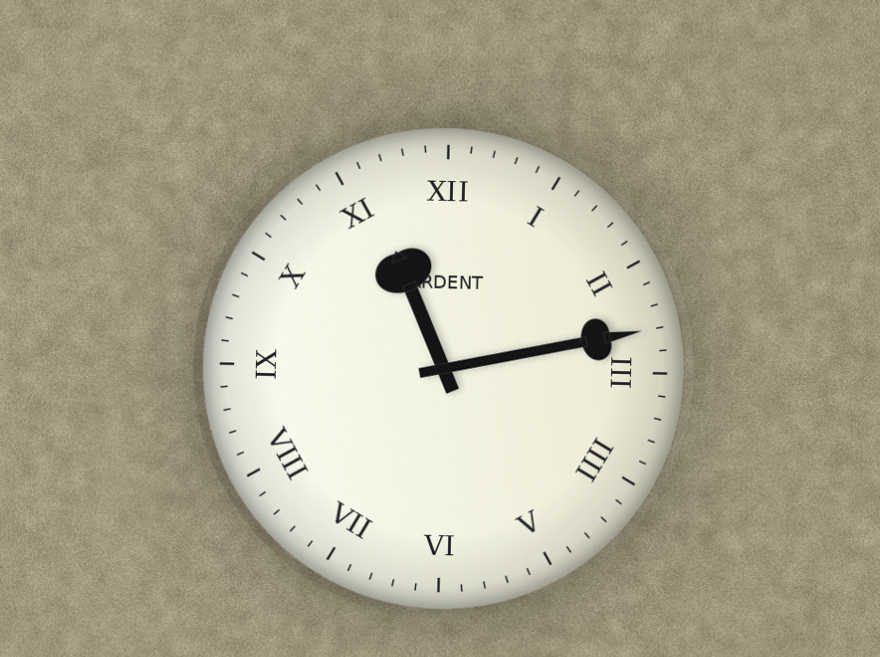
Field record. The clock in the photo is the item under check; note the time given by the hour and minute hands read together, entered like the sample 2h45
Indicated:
11h13
